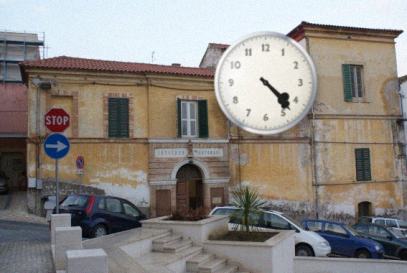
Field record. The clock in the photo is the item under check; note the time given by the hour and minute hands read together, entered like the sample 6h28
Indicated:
4h23
